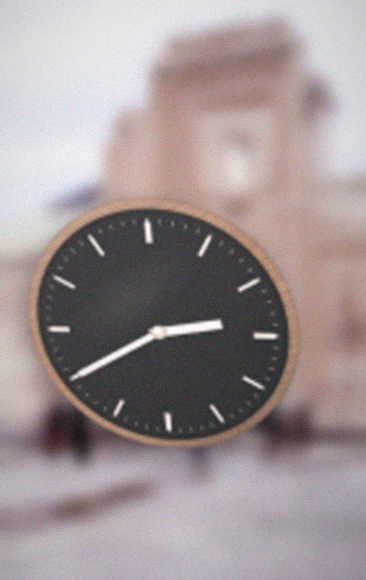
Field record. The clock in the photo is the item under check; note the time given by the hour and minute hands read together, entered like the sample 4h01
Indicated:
2h40
